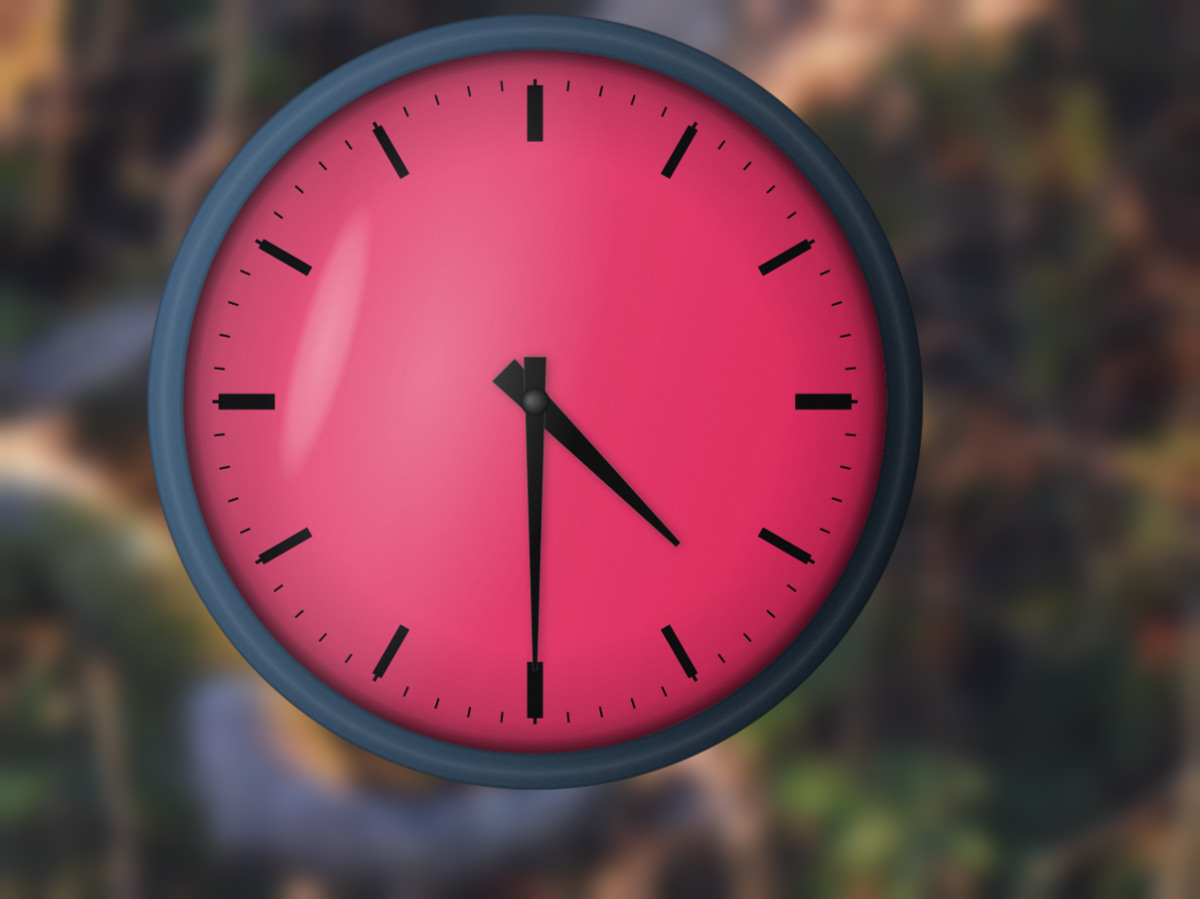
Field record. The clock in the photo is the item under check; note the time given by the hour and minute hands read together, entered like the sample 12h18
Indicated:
4h30
